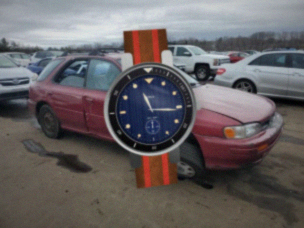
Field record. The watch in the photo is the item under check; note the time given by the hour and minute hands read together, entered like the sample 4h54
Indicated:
11h16
